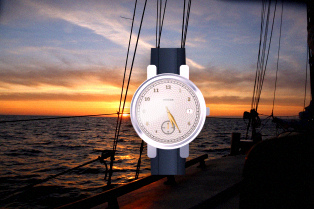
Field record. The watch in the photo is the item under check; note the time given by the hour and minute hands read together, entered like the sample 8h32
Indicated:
5h25
